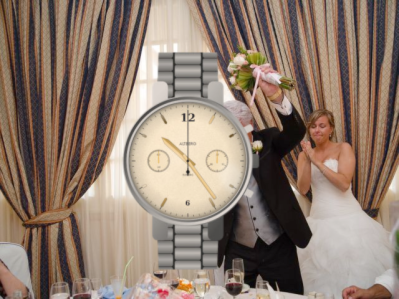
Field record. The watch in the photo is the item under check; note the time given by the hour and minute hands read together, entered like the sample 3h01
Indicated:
10h24
